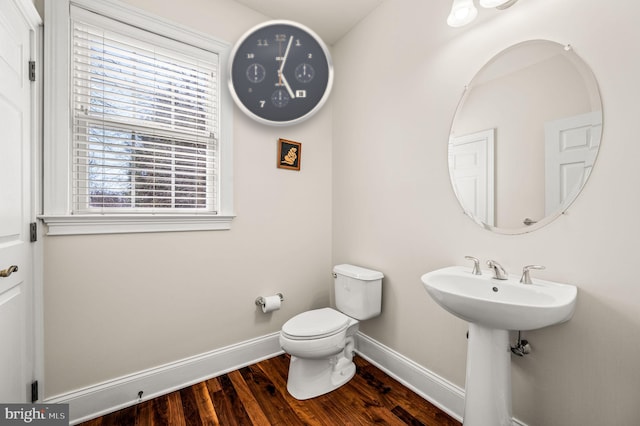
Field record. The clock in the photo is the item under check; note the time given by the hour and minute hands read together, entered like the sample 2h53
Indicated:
5h03
